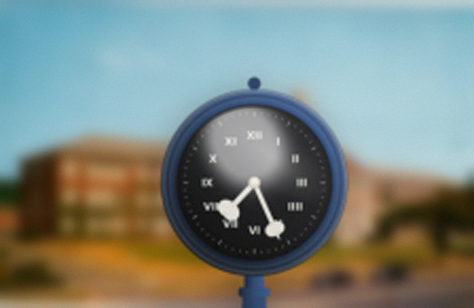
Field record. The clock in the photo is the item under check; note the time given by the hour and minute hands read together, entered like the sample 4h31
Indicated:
7h26
